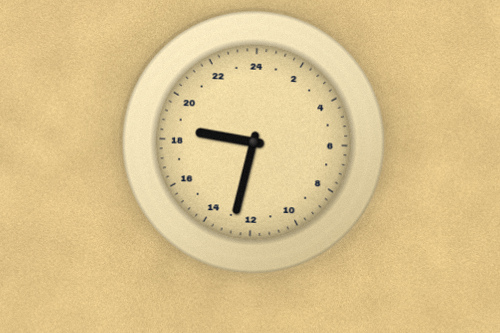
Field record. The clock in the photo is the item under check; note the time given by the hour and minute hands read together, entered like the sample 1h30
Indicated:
18h32
